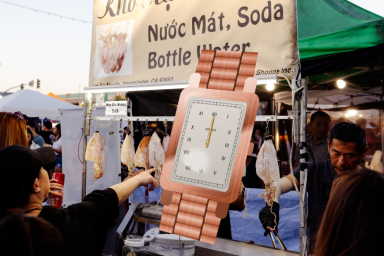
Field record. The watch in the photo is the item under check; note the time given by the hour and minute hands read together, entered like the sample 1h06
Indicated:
12h00
